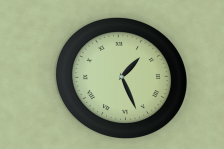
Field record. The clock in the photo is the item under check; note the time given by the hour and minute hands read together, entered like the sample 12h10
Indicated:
1h27
